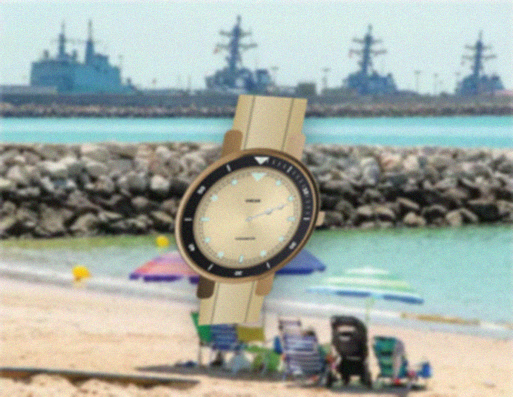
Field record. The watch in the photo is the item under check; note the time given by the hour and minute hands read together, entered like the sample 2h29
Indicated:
2h11
